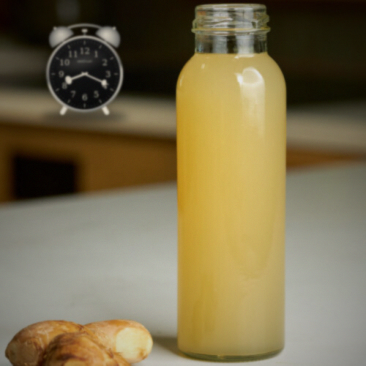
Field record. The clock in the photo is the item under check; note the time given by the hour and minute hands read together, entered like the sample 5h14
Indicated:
8h19
